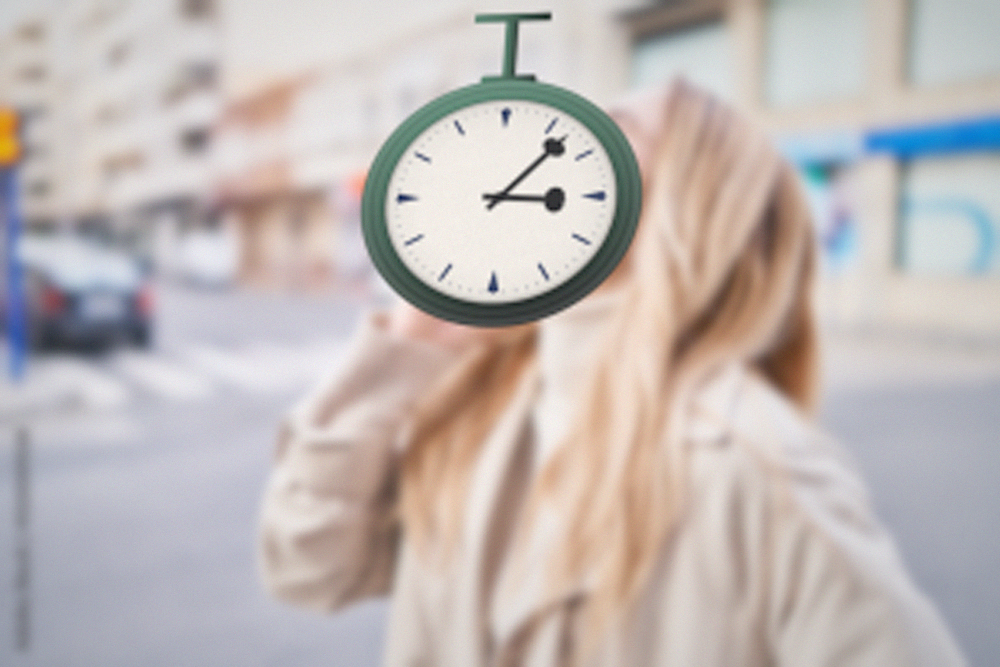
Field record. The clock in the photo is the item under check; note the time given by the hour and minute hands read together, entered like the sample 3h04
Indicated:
3h07
